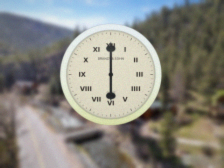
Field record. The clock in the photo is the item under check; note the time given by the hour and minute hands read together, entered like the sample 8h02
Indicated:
6h00
